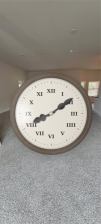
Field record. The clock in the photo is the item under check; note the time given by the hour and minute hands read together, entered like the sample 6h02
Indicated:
8h09
